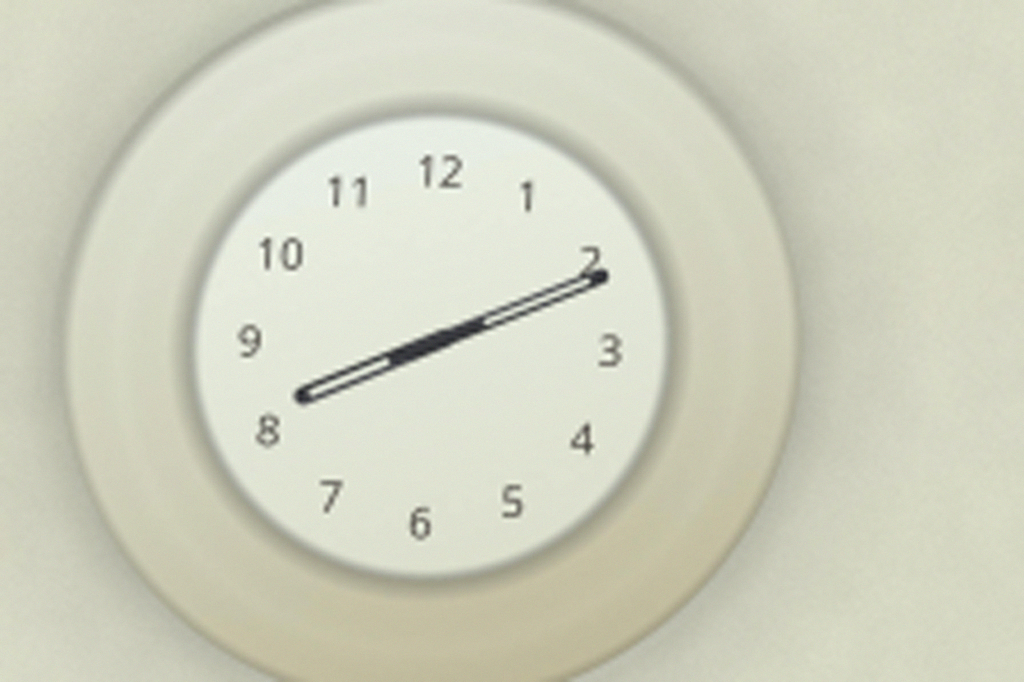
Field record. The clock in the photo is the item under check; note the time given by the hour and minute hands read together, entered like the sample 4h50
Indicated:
8h11
